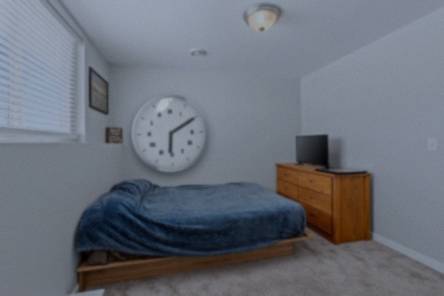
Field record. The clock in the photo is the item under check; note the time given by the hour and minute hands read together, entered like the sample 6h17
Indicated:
6h10
